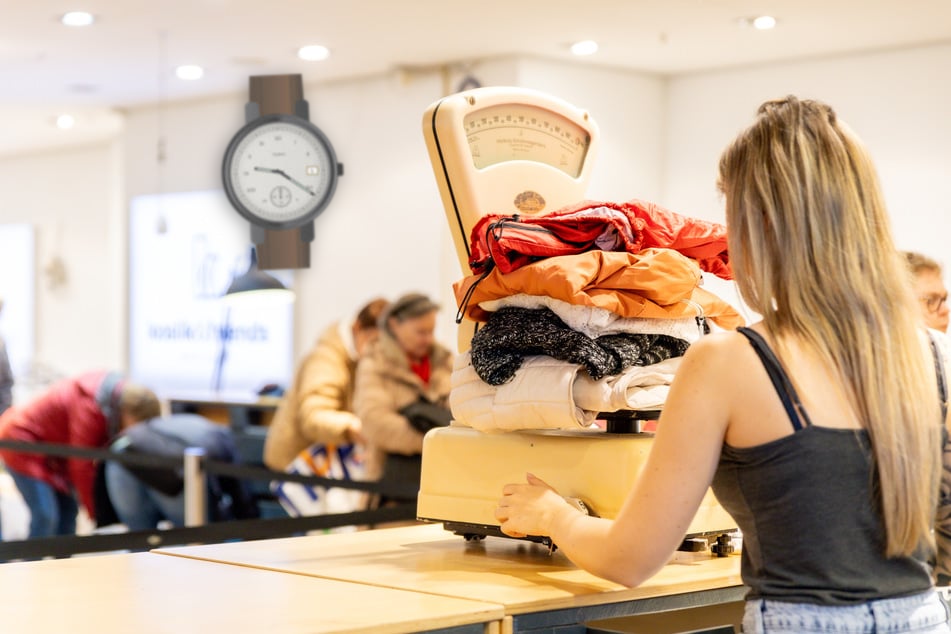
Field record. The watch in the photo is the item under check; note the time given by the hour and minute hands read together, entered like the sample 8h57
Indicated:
9h21
